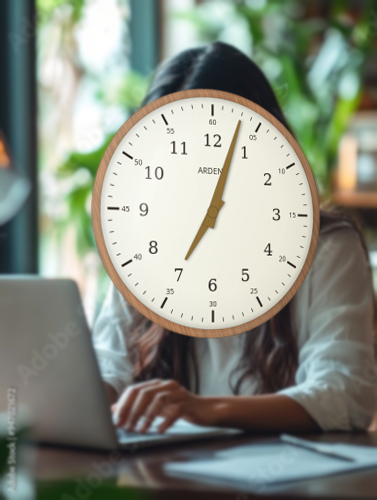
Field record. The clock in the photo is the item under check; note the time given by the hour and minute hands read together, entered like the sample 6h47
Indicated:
7h03
